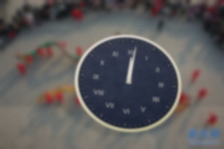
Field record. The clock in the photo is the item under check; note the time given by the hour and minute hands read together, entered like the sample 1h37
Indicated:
12h01
